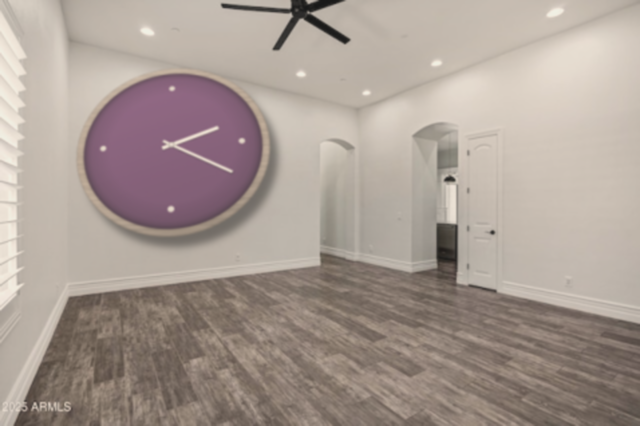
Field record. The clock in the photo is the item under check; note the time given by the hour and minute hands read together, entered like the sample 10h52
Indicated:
2h20
